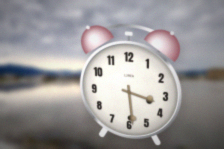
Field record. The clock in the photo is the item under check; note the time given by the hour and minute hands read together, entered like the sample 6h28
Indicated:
3h29
